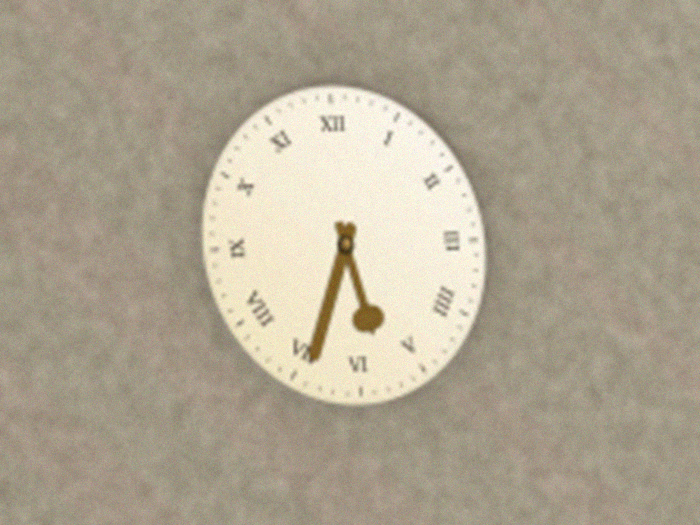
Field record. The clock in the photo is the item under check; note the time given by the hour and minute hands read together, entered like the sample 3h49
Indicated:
5h34
